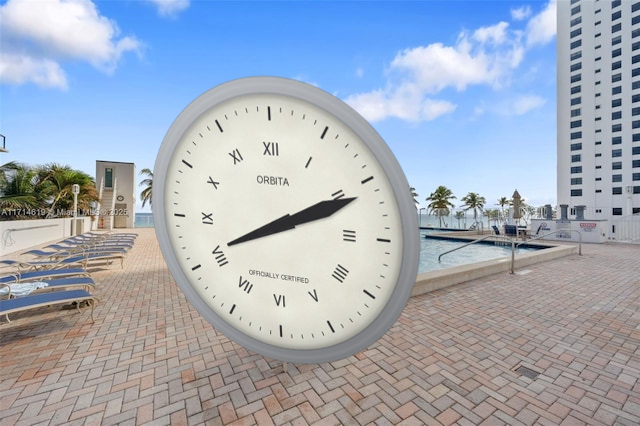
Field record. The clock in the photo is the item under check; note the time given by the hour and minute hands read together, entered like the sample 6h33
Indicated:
8h11
